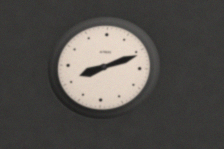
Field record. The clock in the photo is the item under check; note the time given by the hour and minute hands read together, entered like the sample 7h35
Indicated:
8h11
